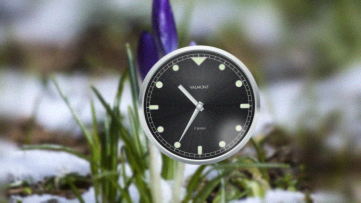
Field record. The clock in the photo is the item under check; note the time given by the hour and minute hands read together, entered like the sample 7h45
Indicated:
10h35
